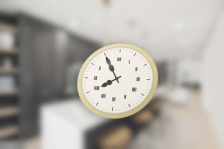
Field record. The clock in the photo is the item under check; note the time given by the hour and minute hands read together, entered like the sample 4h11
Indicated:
7h55
